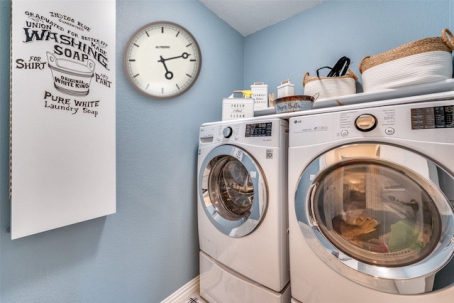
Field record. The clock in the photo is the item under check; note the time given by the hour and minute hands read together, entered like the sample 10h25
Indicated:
5h13
